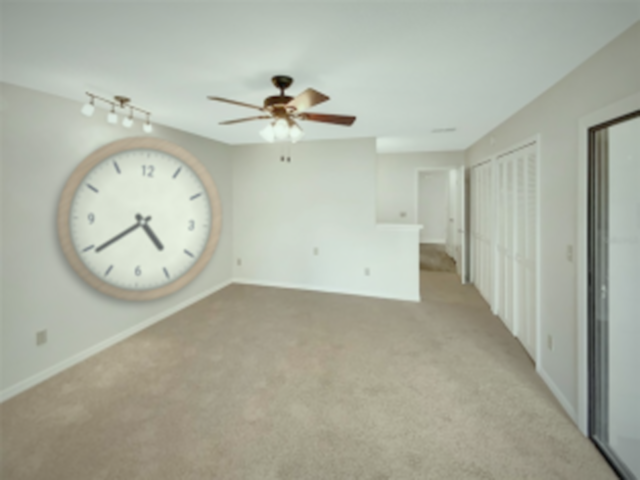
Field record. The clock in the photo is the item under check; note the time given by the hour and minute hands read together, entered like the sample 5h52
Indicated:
4h39
